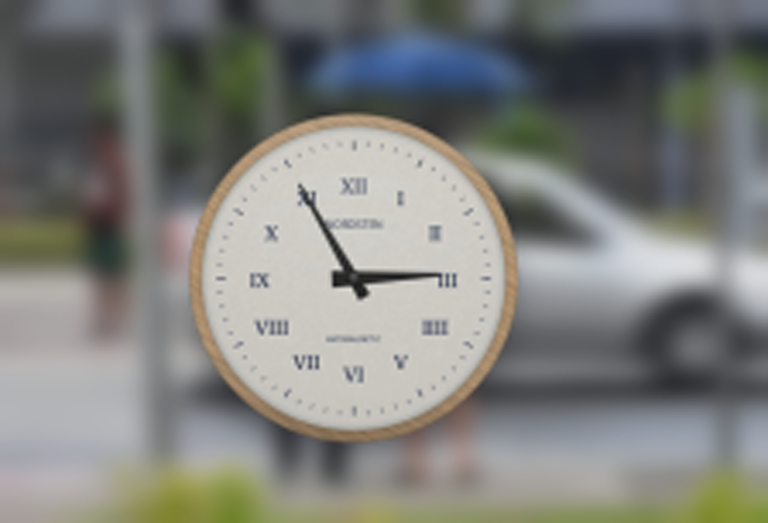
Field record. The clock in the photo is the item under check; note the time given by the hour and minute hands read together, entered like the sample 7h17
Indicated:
2h55
